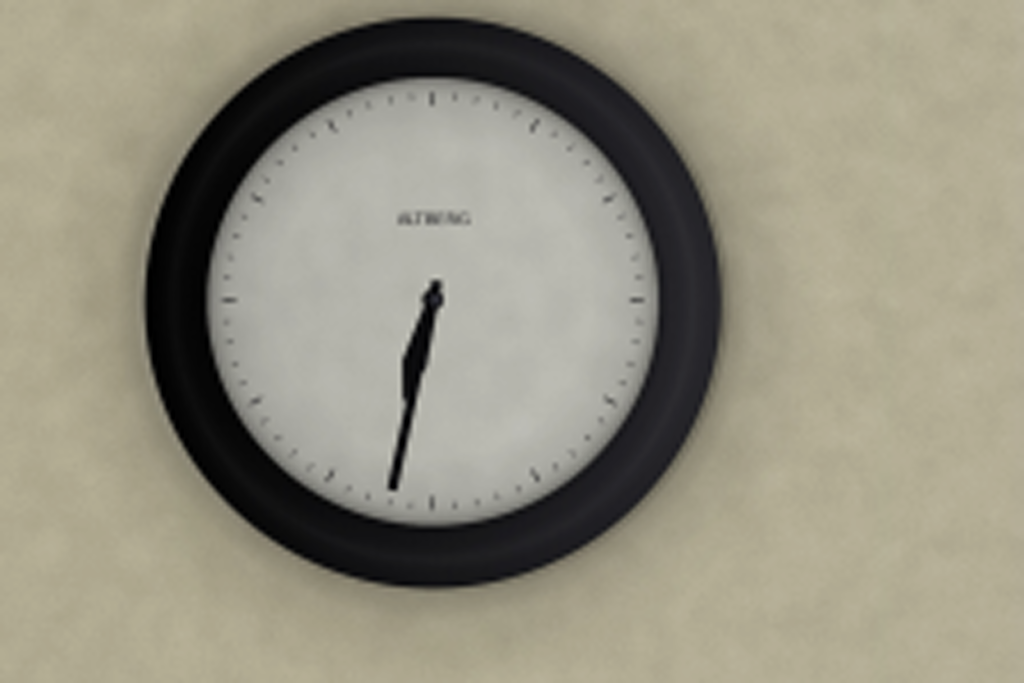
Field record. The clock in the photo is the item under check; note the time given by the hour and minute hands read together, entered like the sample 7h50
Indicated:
6h32
